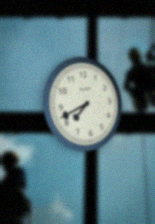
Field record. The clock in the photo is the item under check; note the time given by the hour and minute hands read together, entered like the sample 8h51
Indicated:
7h42
